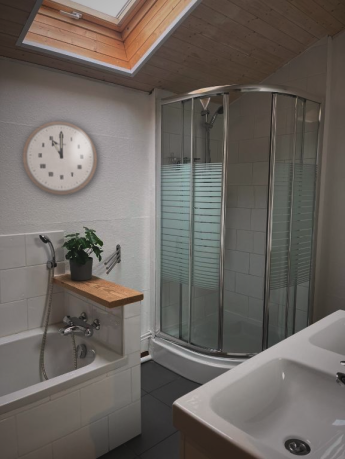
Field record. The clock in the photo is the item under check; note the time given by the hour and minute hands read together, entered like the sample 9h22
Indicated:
11h00
